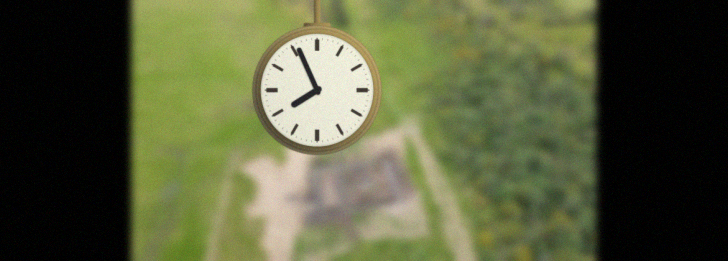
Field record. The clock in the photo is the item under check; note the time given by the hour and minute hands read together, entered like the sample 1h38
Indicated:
7h56
